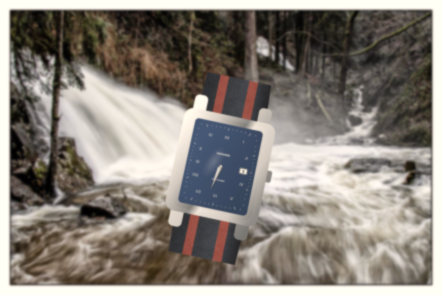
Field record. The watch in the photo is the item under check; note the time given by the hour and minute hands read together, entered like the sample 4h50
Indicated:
6h32
